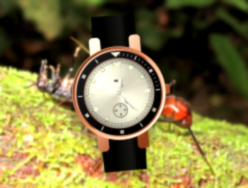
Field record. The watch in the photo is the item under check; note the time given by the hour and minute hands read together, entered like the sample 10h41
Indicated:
12h23
